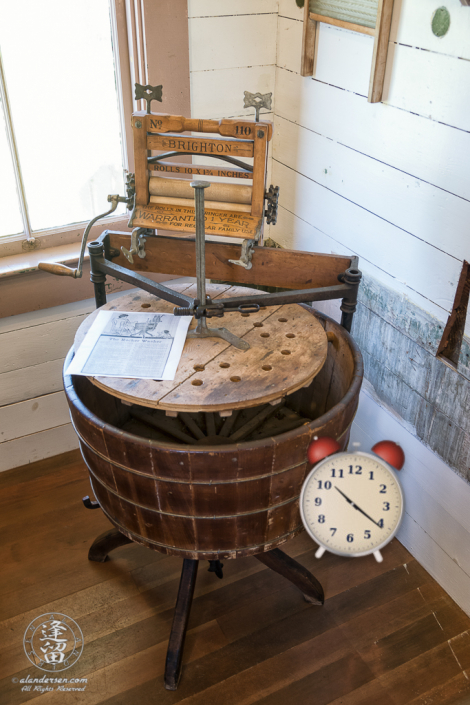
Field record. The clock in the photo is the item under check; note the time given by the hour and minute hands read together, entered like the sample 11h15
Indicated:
10h21
